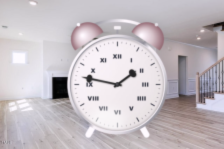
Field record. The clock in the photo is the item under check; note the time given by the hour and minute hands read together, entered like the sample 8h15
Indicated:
1h47
